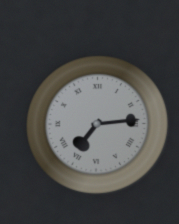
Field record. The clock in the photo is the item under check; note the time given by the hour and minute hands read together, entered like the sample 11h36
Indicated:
7h14
